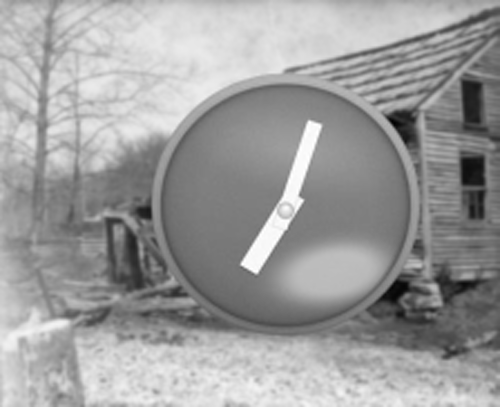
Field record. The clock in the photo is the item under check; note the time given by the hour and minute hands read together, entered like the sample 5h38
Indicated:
7h03
